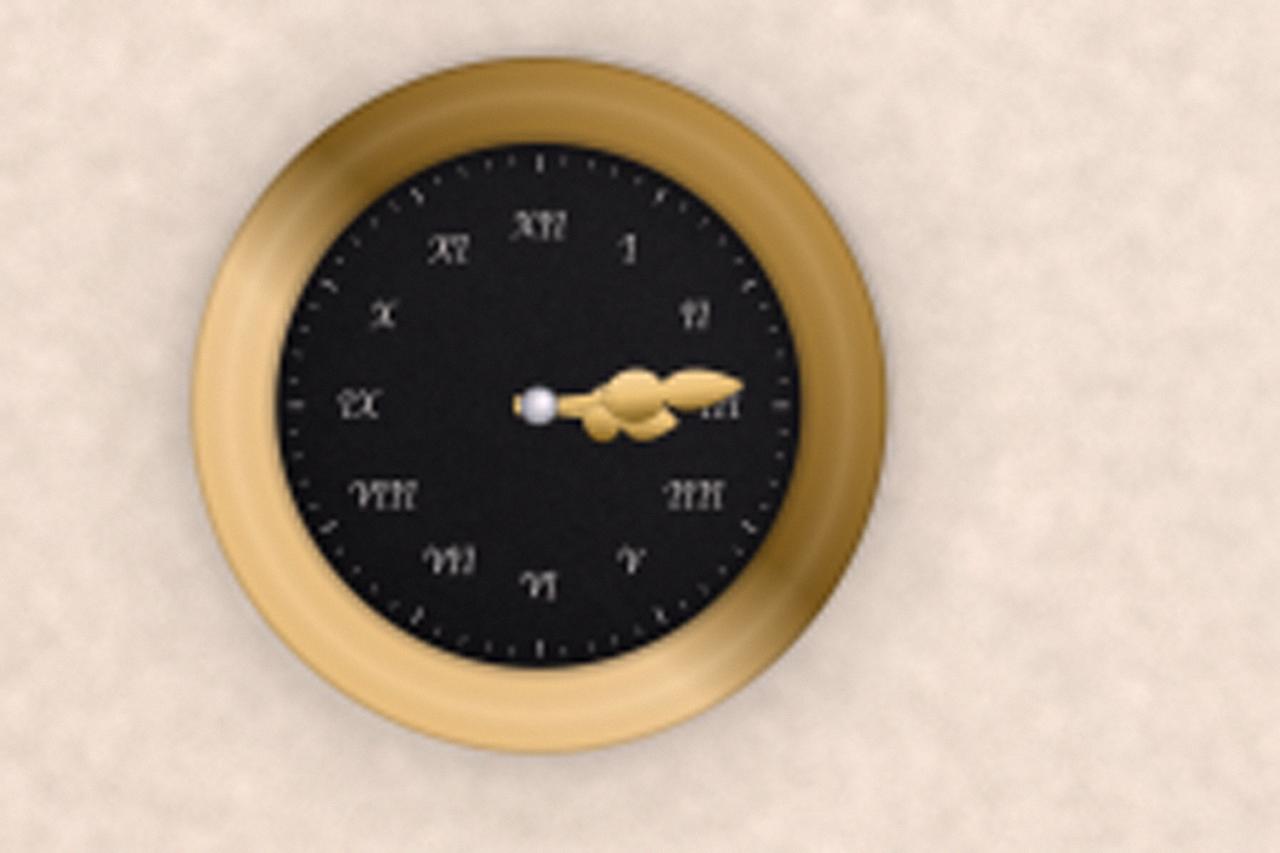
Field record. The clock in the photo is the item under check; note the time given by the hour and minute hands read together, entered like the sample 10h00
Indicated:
3h14
